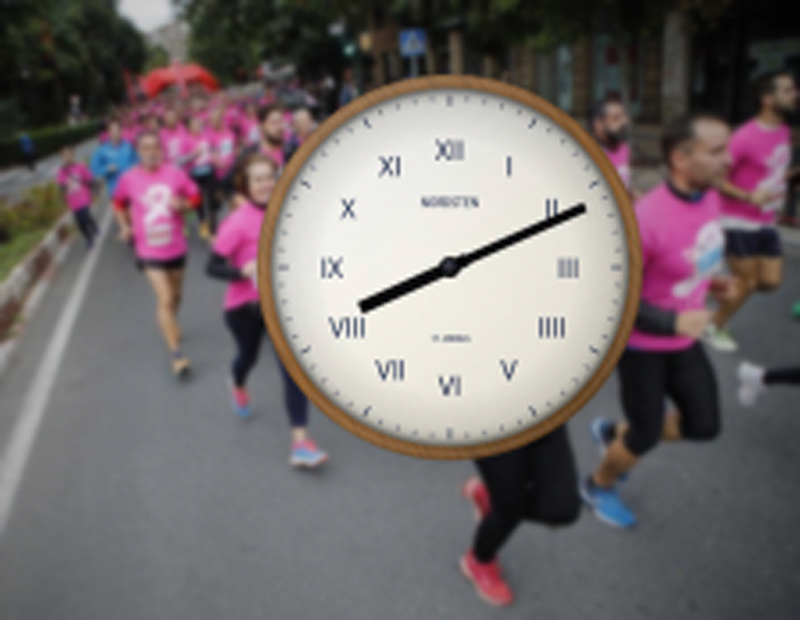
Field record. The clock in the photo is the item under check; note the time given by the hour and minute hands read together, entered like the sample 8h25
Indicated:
8h11
